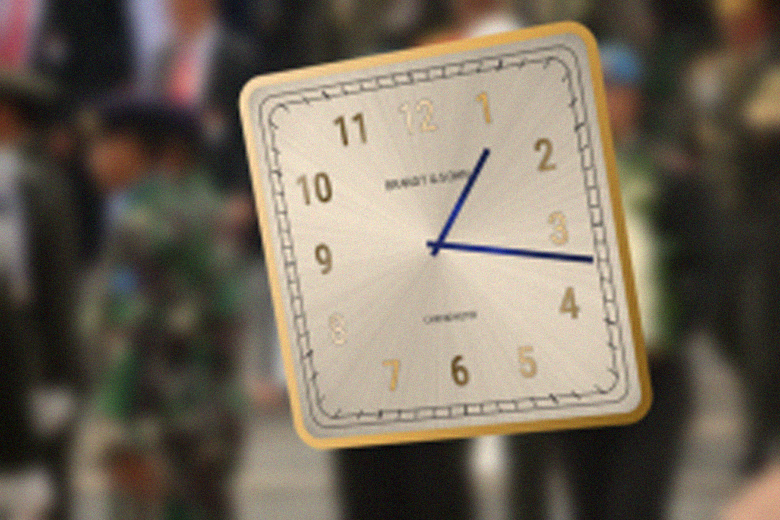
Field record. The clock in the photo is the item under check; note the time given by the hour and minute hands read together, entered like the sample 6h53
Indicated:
1h17
